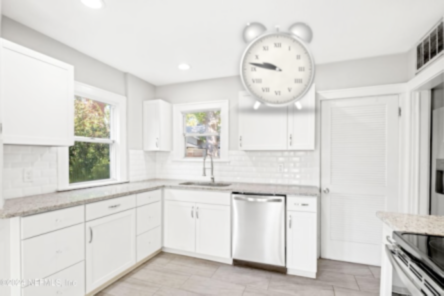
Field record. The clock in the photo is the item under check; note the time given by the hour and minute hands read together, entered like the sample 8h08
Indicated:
9h47
